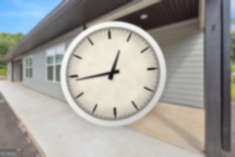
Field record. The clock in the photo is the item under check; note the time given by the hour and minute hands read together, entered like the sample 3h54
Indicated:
12h44
